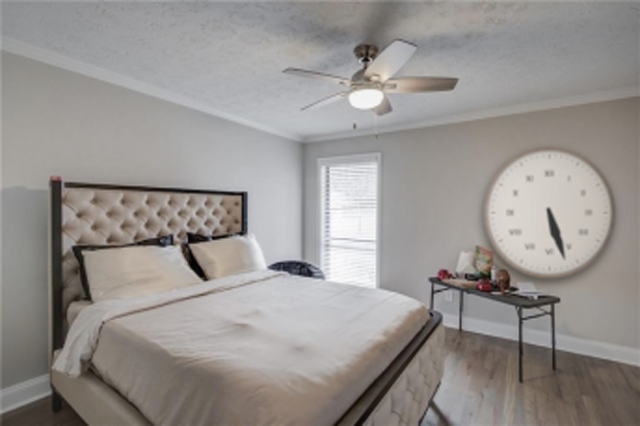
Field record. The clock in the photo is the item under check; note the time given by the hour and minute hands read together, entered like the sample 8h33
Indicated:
5h27
